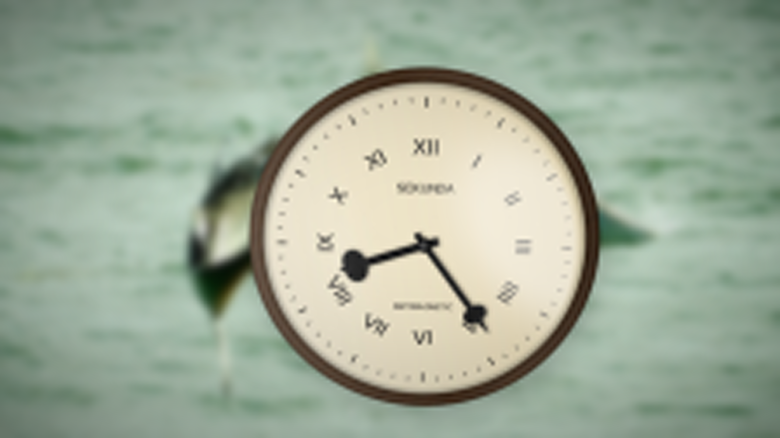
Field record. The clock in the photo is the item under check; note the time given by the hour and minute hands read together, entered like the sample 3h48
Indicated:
8h24
